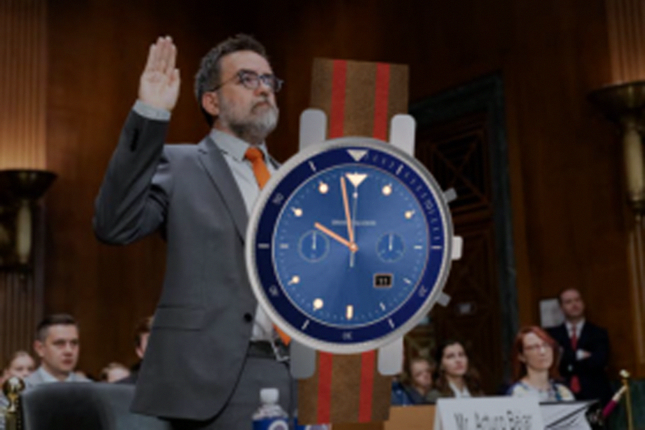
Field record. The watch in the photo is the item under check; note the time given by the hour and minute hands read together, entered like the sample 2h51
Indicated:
9h58
